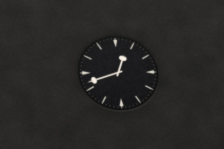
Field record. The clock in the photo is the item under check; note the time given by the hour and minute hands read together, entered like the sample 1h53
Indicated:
12h42
